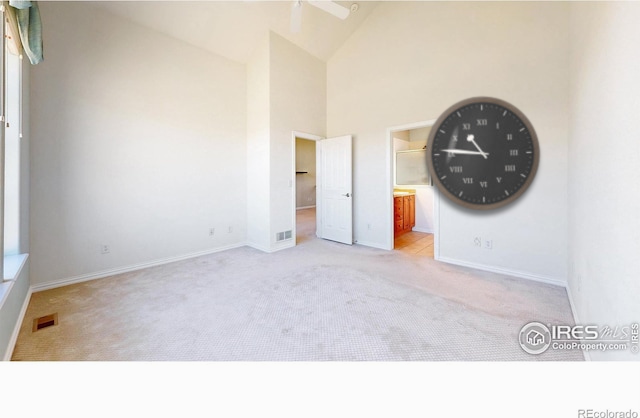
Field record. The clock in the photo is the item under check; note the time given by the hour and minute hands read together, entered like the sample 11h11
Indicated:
10h46
